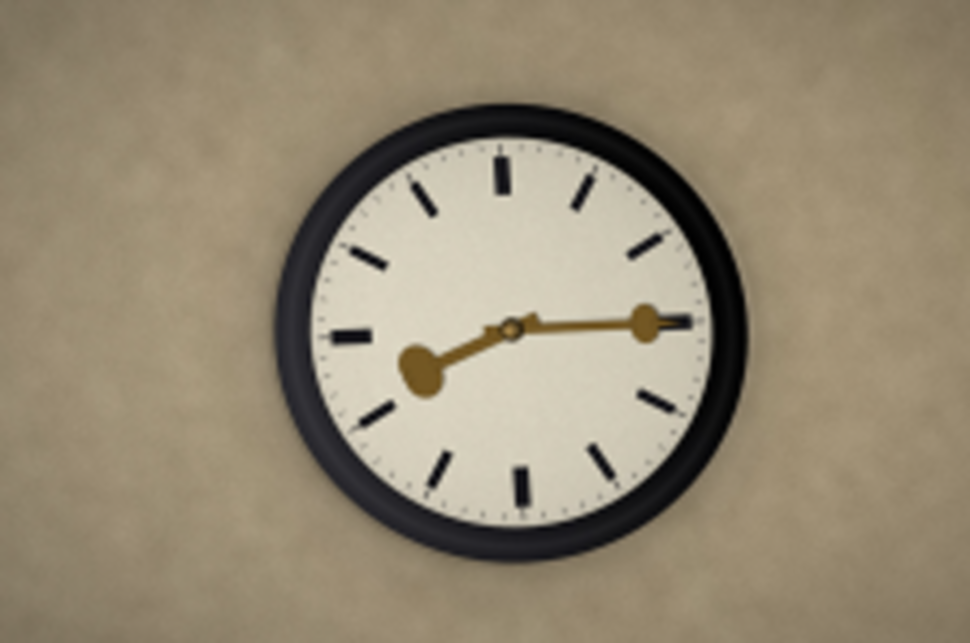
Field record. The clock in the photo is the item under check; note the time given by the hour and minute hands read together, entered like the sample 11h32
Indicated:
8h15
